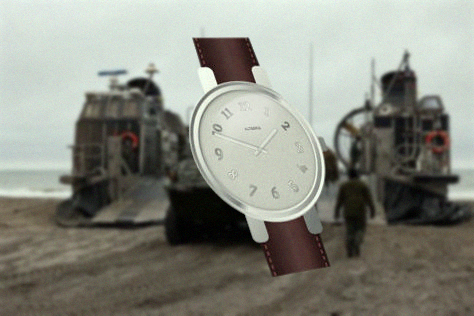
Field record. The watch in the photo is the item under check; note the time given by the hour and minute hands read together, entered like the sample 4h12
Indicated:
1h49
